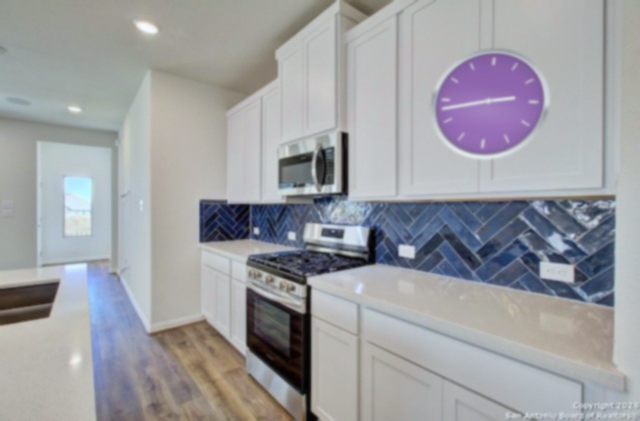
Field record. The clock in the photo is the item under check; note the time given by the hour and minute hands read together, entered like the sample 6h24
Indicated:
2h43
